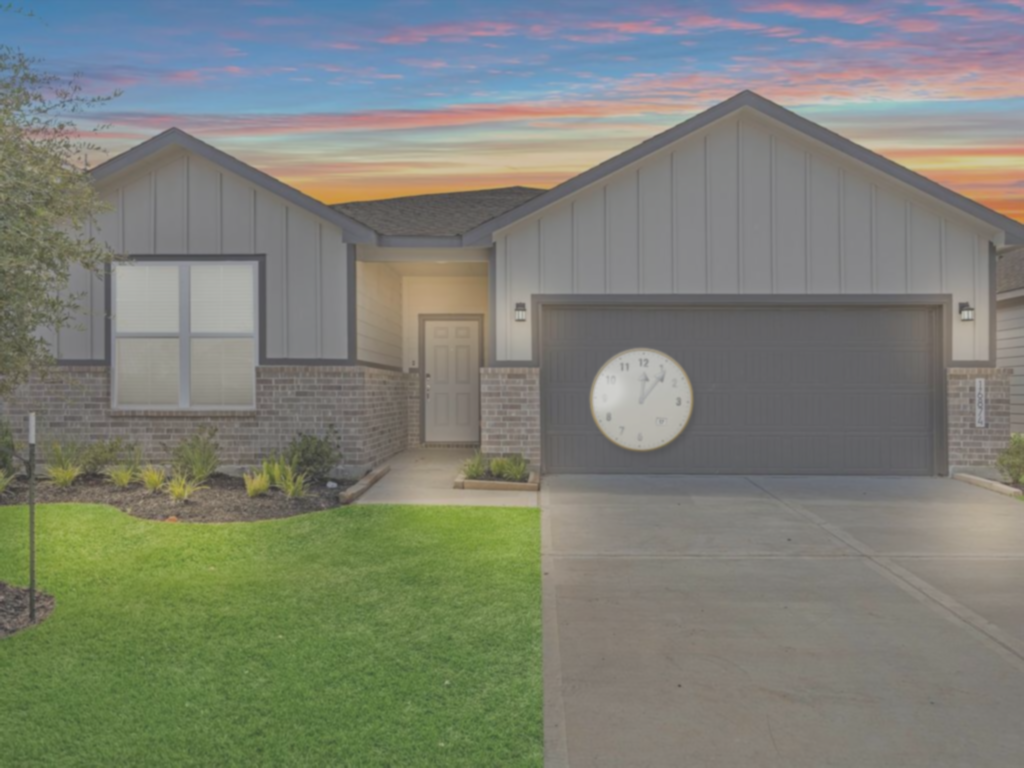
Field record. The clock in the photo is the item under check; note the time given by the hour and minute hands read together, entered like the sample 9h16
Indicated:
12h06
